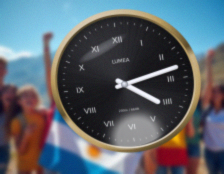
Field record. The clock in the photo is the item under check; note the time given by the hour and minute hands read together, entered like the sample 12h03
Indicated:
4h13
